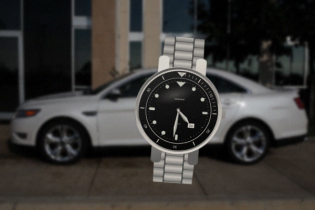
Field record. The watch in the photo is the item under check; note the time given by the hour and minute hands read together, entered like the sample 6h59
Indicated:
4h31
